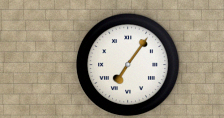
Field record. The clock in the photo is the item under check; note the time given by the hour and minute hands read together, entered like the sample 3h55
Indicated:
7h06
